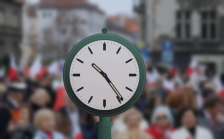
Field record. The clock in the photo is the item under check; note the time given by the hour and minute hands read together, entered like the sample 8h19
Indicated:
10h24
